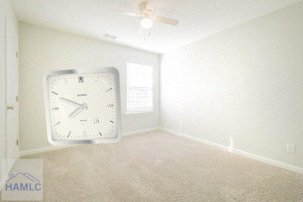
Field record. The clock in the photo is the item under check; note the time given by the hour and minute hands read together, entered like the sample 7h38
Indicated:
7h49
